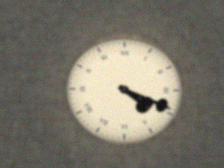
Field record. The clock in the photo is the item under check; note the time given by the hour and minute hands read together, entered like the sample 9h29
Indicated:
4h19
